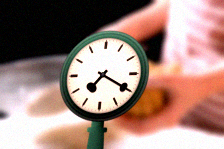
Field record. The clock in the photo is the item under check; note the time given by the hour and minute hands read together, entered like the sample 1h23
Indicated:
7h20
